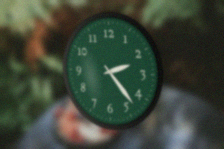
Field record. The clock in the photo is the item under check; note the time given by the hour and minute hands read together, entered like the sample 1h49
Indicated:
2h23
